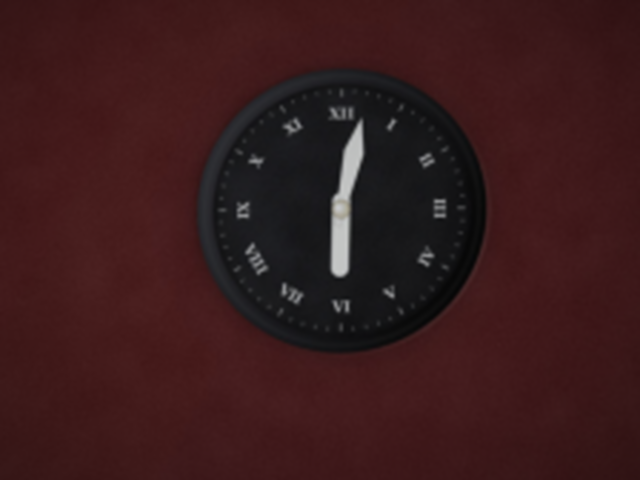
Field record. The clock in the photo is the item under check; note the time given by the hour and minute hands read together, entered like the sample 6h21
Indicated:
6h02
